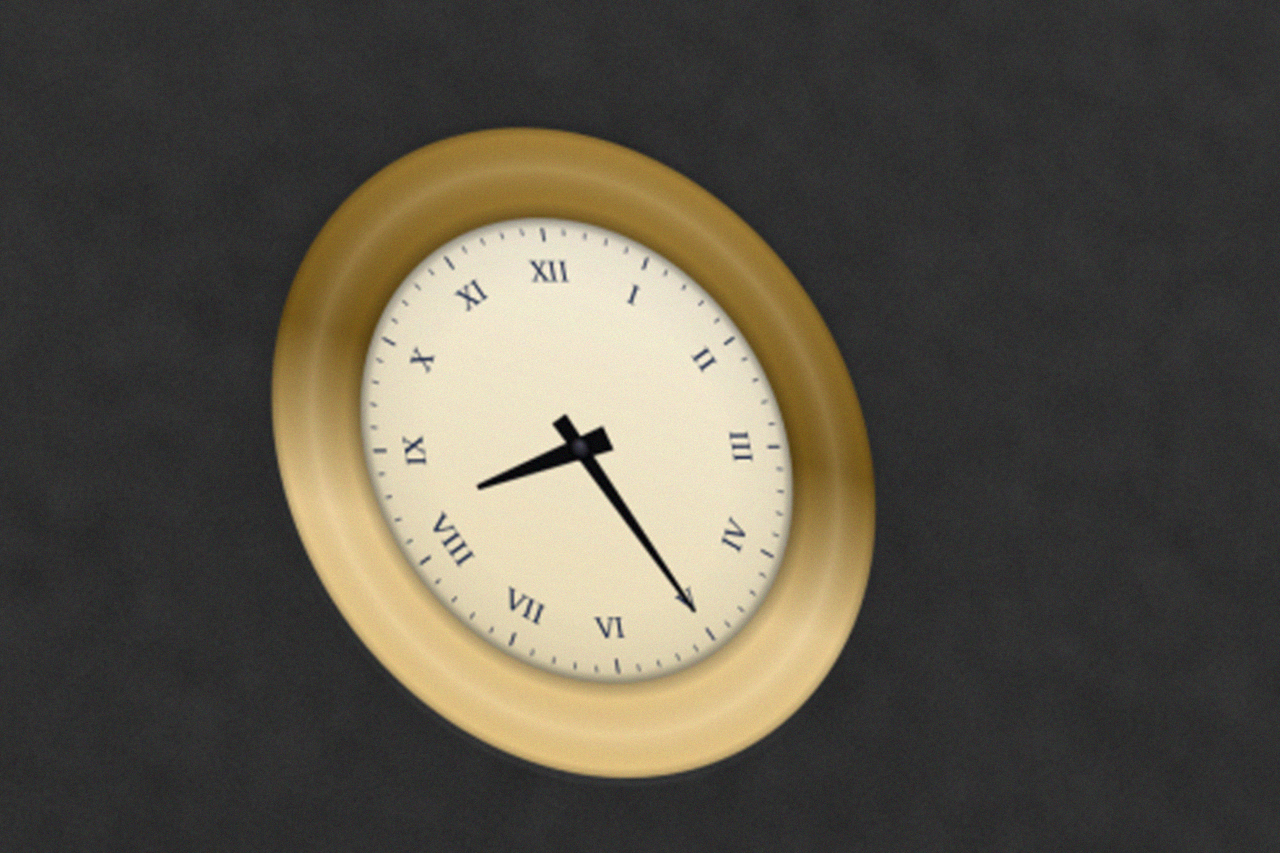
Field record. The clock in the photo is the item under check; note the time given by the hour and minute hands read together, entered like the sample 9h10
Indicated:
8h25
